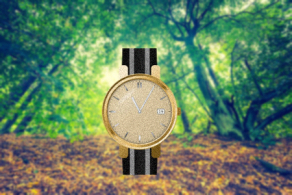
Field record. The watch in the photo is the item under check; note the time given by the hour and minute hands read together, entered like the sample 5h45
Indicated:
11h05
